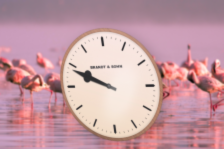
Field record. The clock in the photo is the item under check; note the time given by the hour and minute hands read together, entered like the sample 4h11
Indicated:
9h49
